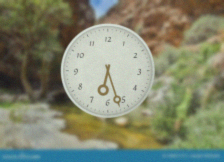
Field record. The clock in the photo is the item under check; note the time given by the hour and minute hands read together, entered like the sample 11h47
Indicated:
6h27
